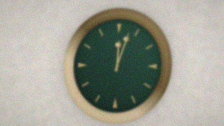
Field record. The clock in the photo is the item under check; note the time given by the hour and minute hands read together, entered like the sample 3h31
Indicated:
12h03
